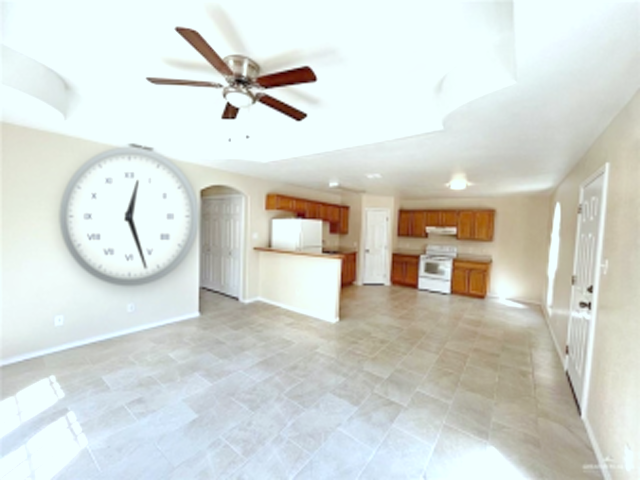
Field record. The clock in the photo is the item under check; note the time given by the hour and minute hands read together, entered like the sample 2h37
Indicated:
12h27
